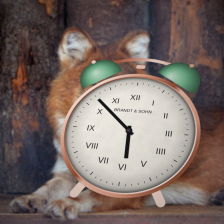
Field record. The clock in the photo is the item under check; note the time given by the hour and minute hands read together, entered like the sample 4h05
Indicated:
5h52
